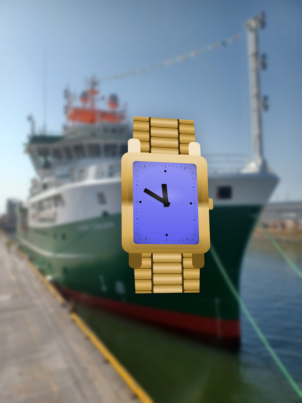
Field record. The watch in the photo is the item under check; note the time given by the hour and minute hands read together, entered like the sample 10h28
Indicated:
11h50
